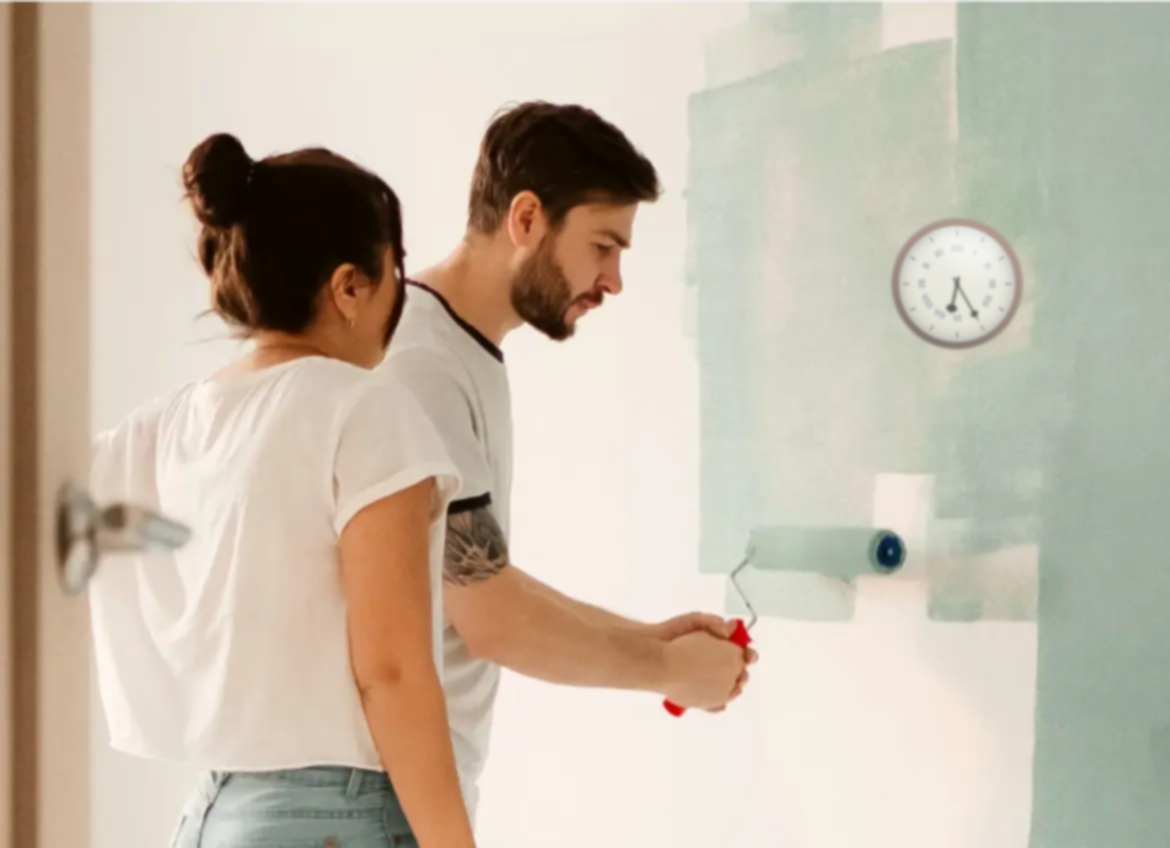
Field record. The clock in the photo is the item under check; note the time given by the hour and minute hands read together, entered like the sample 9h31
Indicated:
6h25
